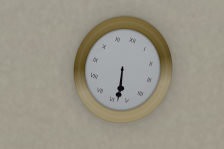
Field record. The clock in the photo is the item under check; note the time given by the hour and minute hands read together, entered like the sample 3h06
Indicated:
5h28
